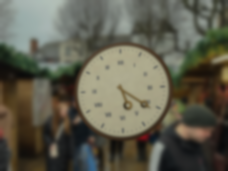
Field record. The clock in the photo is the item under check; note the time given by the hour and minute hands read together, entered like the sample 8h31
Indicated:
5h21
